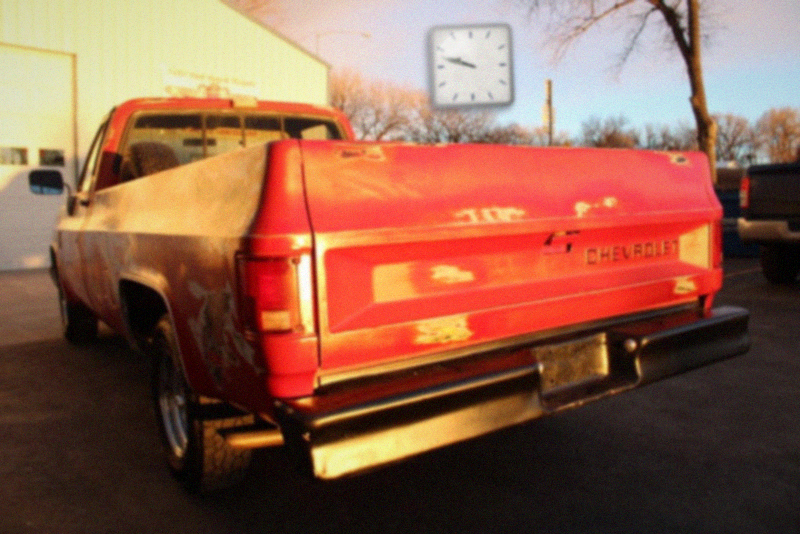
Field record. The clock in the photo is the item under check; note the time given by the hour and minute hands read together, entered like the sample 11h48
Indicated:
9h48
